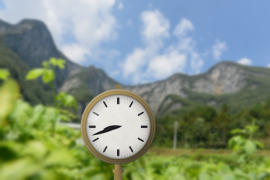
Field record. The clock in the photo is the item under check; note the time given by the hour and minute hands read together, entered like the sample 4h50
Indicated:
8h42
